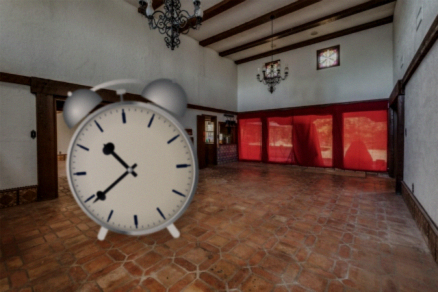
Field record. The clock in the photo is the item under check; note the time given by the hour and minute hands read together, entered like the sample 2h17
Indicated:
10h39
